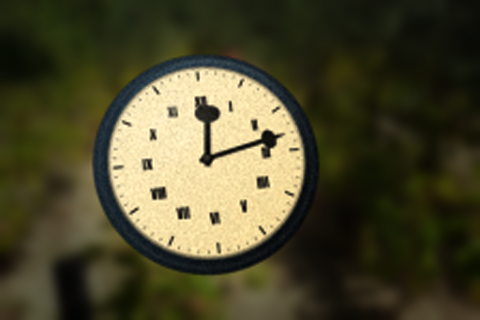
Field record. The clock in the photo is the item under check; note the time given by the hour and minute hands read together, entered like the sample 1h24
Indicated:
12h13
